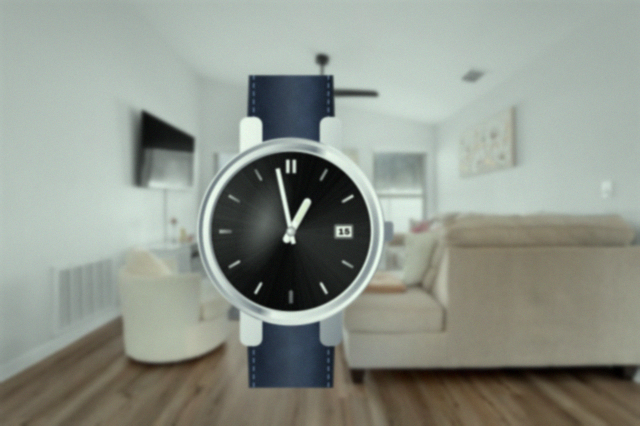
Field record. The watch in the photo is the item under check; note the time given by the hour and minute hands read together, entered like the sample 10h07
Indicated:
12h58
